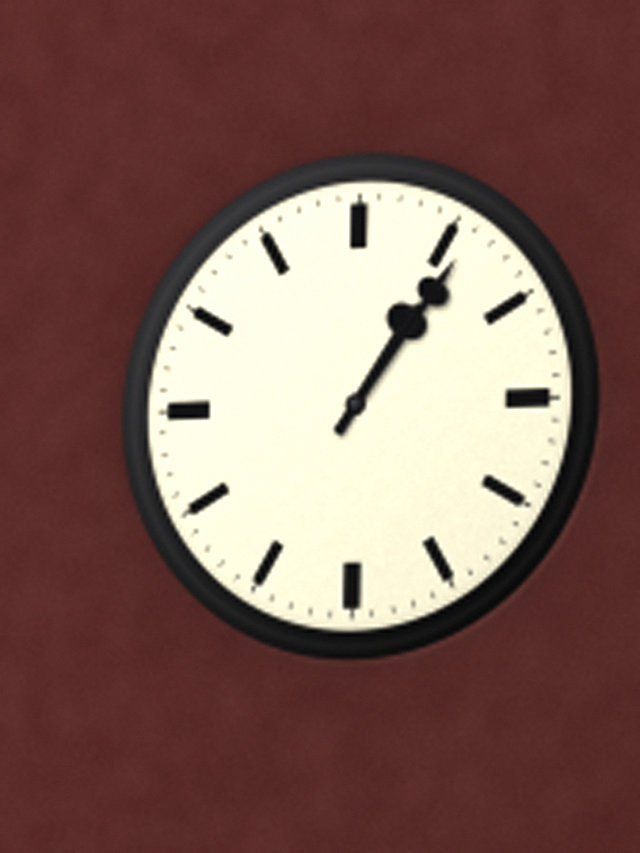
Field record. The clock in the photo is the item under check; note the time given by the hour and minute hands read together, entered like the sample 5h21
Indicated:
1h06
